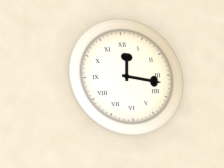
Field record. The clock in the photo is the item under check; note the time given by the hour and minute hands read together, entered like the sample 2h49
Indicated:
12h17
